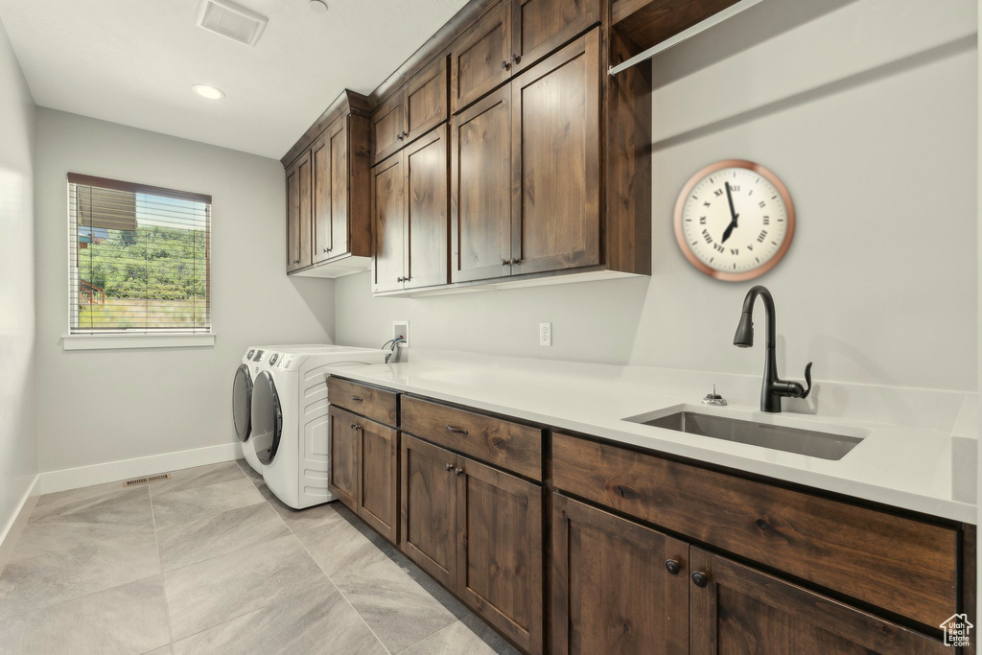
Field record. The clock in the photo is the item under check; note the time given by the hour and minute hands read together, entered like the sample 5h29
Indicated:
6h58
